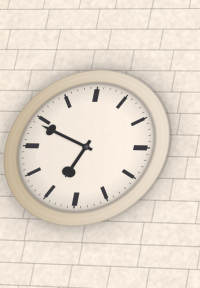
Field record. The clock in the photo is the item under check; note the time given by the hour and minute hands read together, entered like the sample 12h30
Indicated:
6h49
